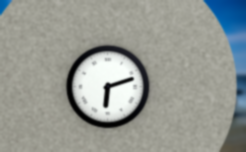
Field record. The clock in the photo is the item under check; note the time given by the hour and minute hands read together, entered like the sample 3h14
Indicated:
6h12
